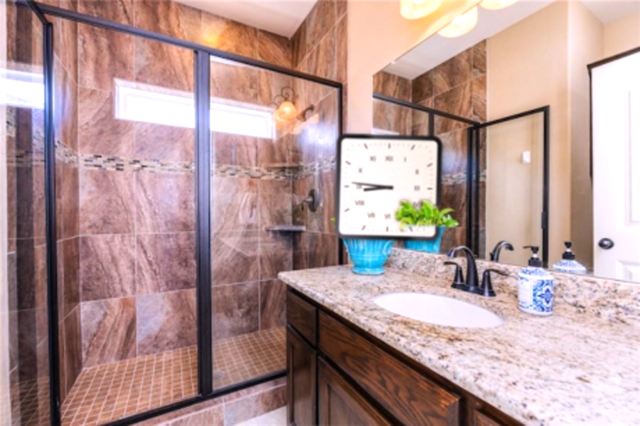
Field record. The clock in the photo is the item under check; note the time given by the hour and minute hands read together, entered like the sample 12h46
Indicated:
8h46
